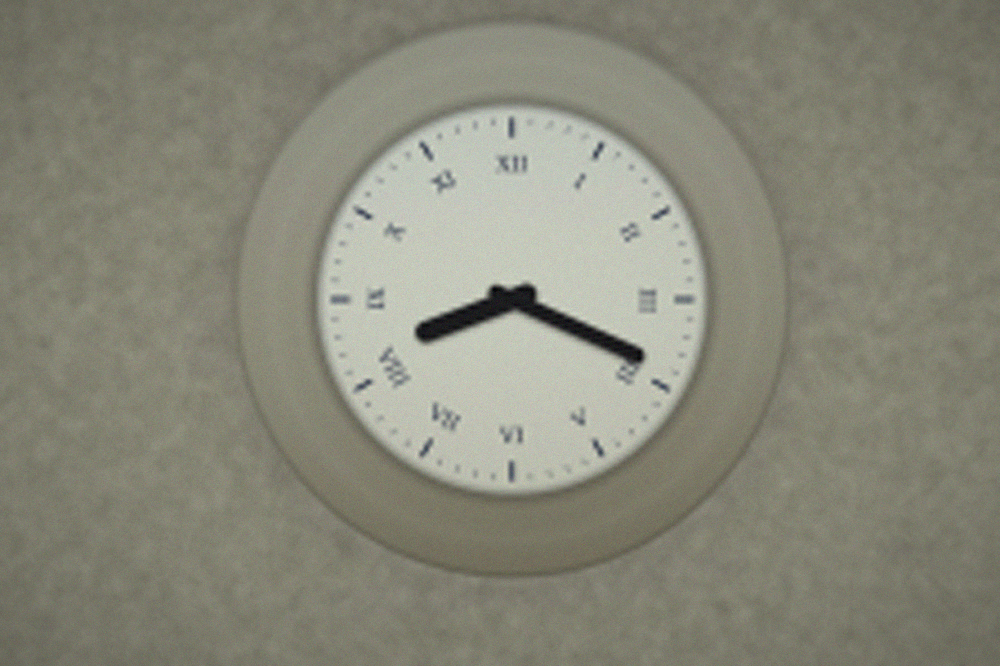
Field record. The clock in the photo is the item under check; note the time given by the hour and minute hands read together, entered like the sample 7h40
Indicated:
8h19
